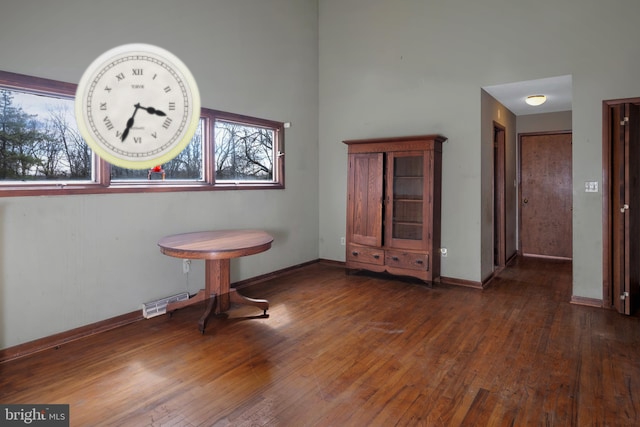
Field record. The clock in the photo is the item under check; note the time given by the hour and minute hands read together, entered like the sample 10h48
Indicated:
3h34
